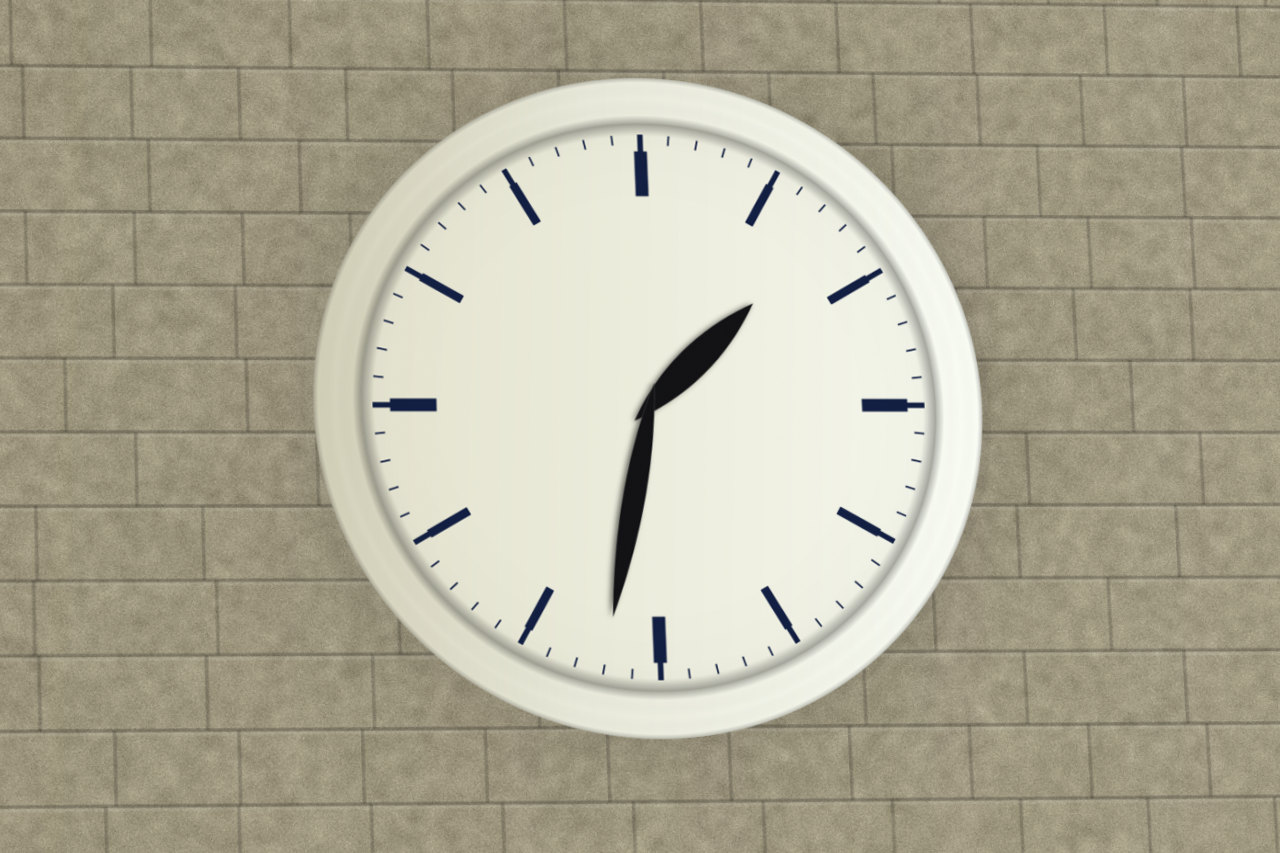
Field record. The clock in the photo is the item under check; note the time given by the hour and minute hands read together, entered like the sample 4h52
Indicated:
1h32
